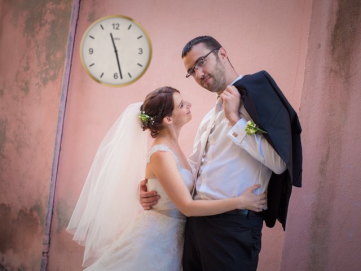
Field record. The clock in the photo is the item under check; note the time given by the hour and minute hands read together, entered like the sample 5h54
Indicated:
11h28
